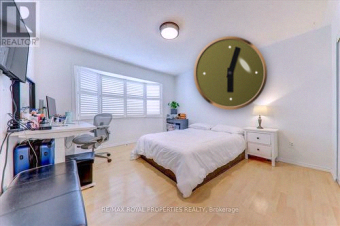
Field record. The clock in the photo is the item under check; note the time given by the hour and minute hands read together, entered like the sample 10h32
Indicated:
6h03
